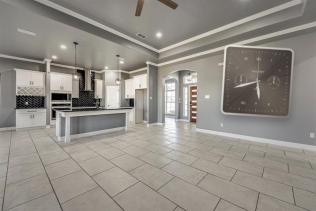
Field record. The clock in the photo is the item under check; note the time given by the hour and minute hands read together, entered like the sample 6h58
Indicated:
5h42
